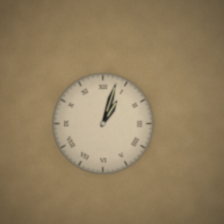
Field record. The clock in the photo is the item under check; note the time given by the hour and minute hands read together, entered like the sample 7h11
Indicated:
1h03
